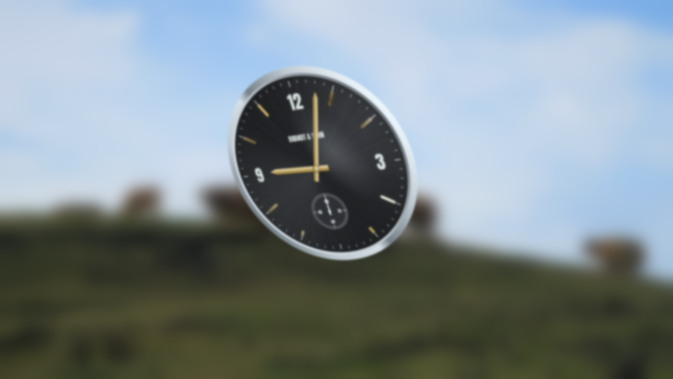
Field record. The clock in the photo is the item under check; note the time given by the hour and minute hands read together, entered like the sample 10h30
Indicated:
9h03
